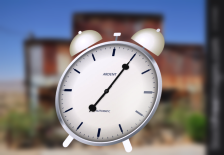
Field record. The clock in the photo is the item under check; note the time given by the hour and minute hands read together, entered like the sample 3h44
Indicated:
7h05
